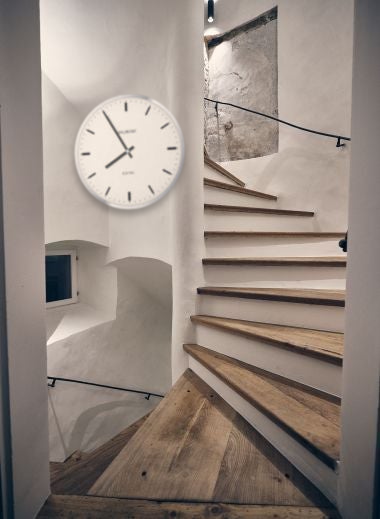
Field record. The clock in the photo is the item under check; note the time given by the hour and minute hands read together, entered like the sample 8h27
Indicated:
7h55
